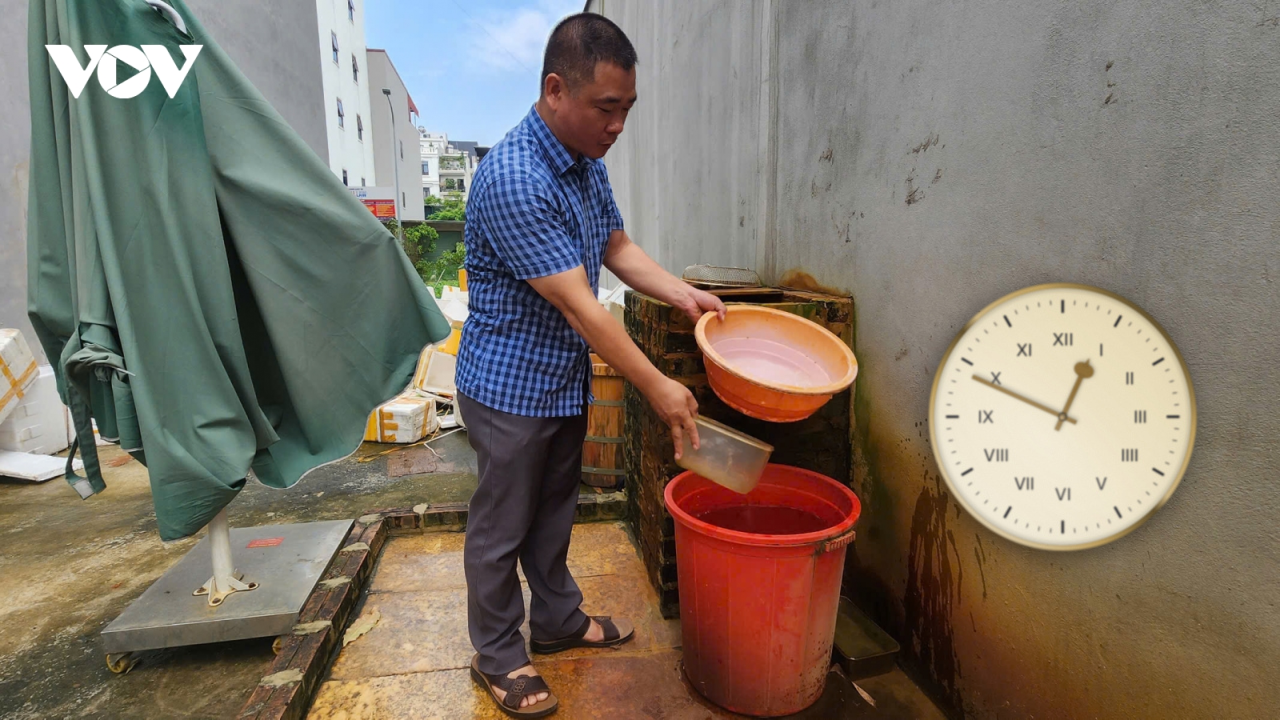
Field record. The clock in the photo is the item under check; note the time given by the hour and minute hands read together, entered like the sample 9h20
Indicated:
12h49
